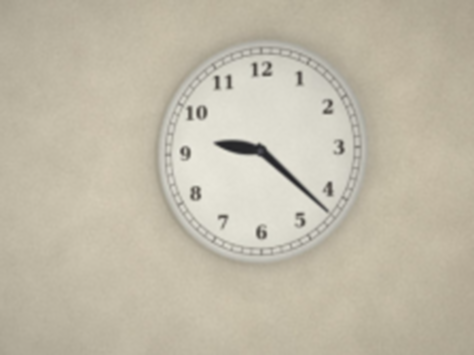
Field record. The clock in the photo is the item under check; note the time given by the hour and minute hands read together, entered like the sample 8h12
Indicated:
9h22
